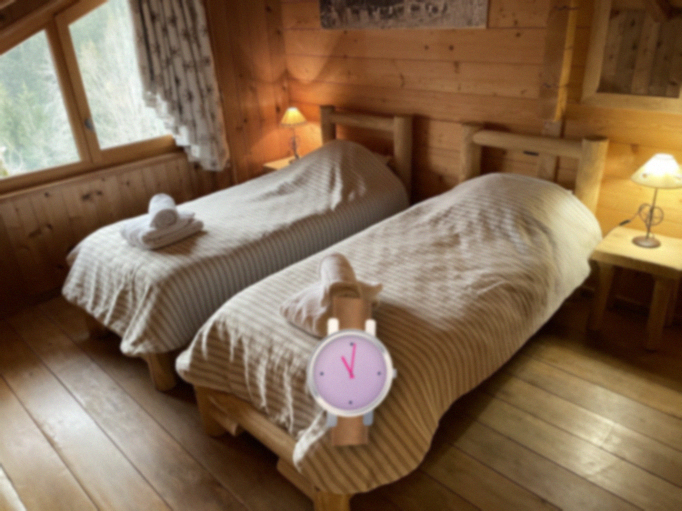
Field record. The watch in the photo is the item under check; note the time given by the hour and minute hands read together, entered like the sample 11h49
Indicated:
11h01
